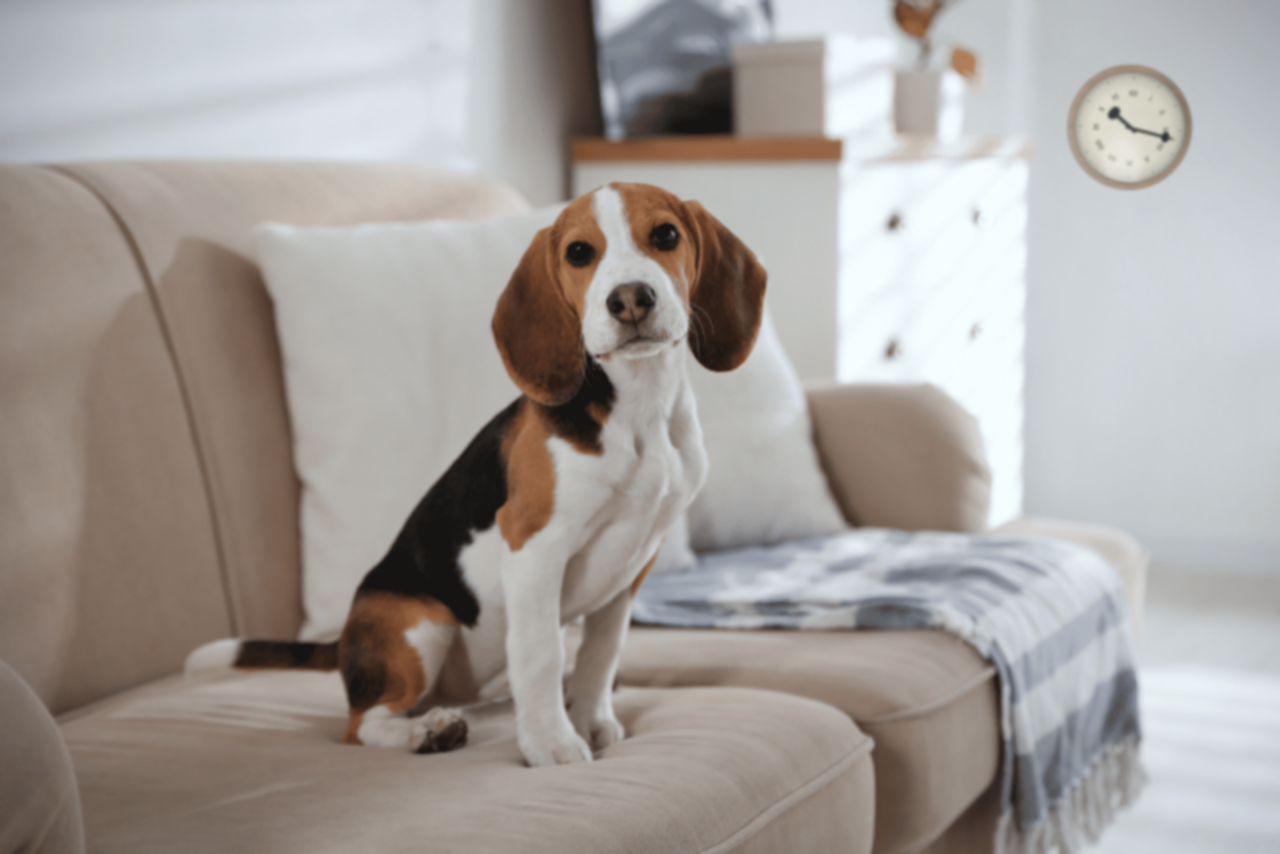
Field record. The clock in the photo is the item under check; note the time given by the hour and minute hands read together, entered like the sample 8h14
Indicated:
10h17
